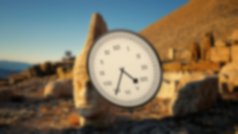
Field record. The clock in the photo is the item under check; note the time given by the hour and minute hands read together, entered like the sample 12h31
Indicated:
4h35
